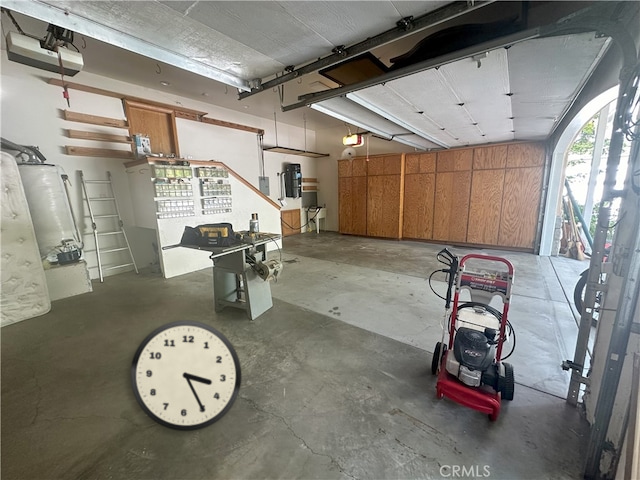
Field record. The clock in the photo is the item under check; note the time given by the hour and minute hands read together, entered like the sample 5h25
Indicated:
3h25
